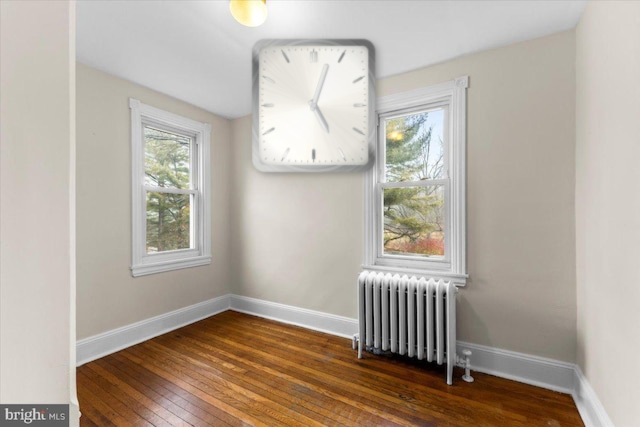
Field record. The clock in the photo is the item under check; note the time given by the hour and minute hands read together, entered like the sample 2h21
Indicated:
5h03
